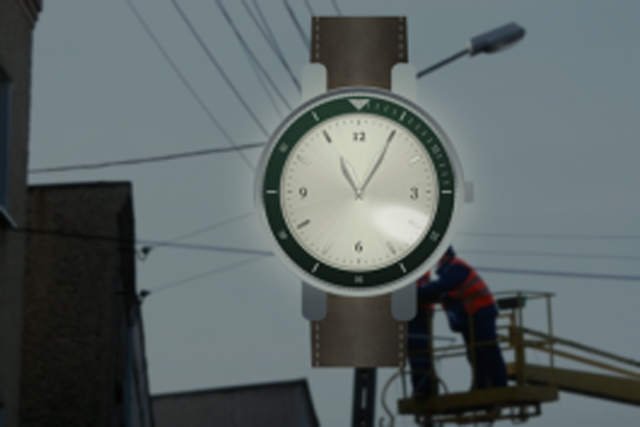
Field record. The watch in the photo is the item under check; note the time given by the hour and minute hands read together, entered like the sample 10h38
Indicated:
11h05
